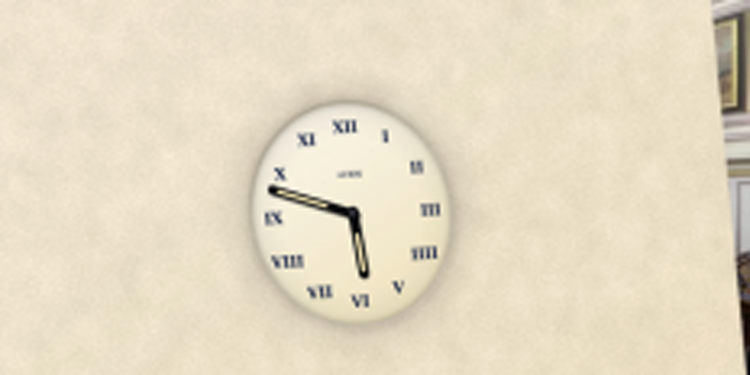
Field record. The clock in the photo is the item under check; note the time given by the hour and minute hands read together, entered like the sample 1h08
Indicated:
5h48
